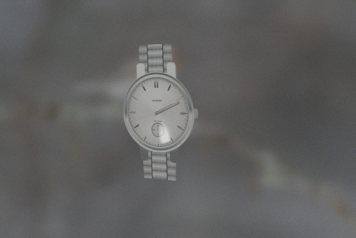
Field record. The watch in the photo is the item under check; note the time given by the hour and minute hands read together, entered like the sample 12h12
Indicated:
2h11
